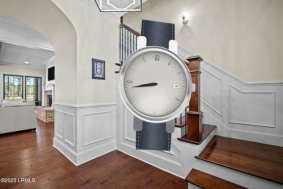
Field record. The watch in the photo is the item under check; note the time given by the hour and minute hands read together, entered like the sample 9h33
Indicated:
8h43
